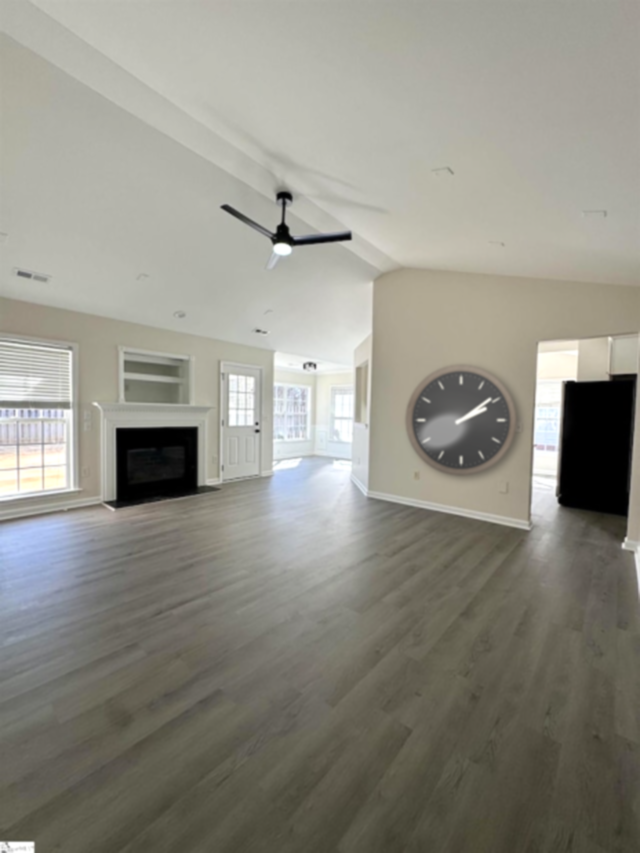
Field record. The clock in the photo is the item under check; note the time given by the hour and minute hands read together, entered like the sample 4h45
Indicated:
2h09
